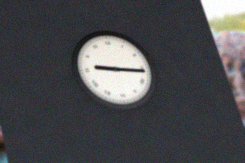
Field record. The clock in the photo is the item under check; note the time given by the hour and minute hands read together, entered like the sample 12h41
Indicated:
9h16
